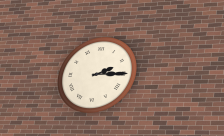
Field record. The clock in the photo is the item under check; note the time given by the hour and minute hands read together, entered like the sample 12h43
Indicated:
2h15
